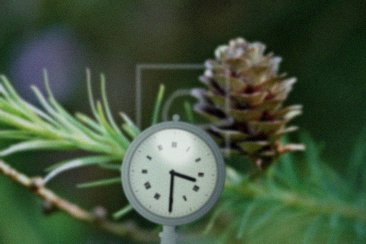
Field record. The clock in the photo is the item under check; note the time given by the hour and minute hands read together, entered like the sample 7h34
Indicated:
3h30
